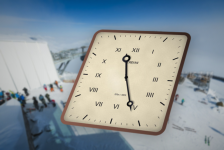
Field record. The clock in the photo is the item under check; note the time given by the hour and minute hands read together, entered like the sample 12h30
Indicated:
11h26
